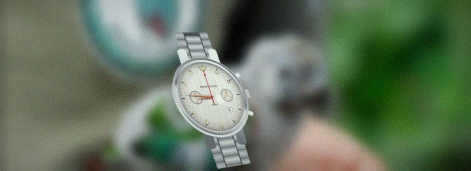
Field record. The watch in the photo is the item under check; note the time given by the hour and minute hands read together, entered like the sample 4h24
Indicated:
8h46
